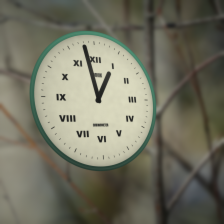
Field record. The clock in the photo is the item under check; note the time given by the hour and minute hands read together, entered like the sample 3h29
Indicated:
12h58
